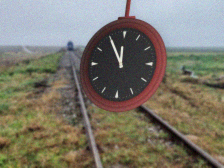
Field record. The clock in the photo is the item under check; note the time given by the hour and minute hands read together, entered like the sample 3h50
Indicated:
11h55
